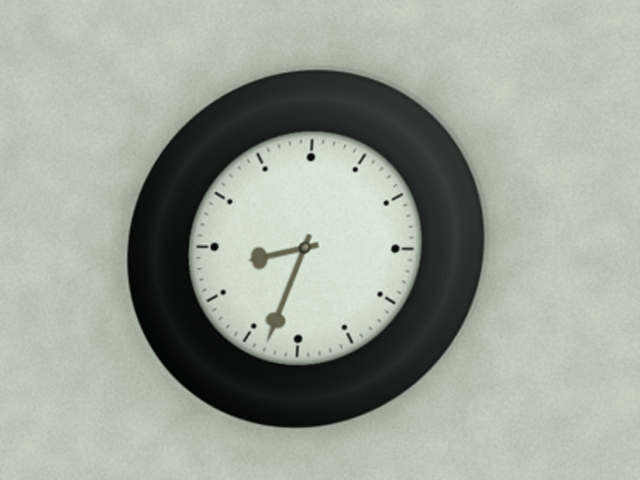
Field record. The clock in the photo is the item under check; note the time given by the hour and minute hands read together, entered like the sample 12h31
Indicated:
8h33
